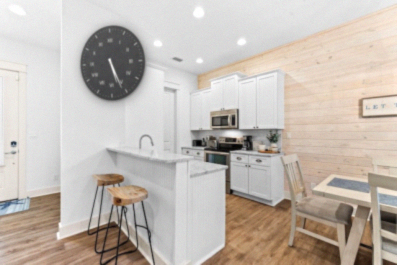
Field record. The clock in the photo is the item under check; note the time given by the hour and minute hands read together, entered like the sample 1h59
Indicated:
5h26
